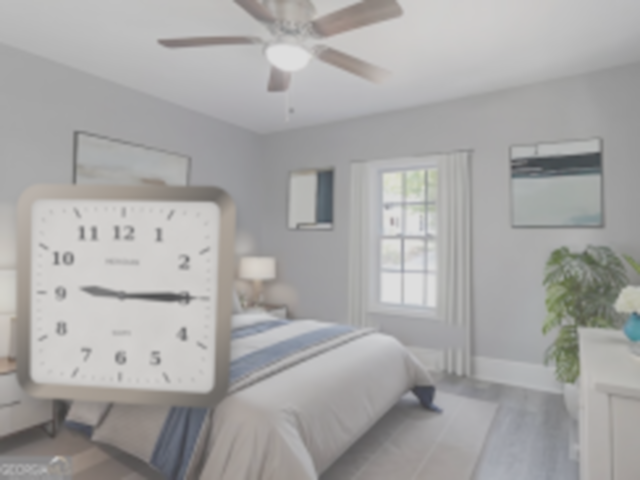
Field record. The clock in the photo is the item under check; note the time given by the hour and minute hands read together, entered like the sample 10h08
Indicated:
9h15
